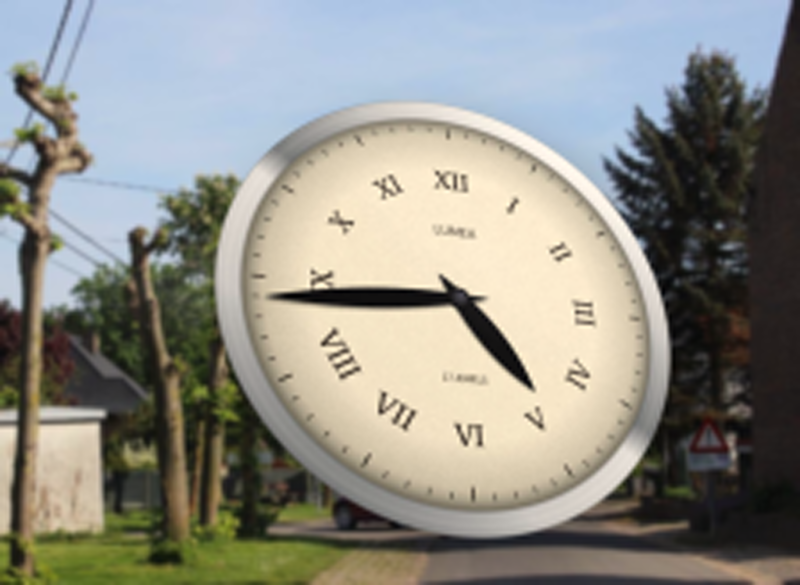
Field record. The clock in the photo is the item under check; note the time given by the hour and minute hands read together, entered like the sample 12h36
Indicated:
4h44
